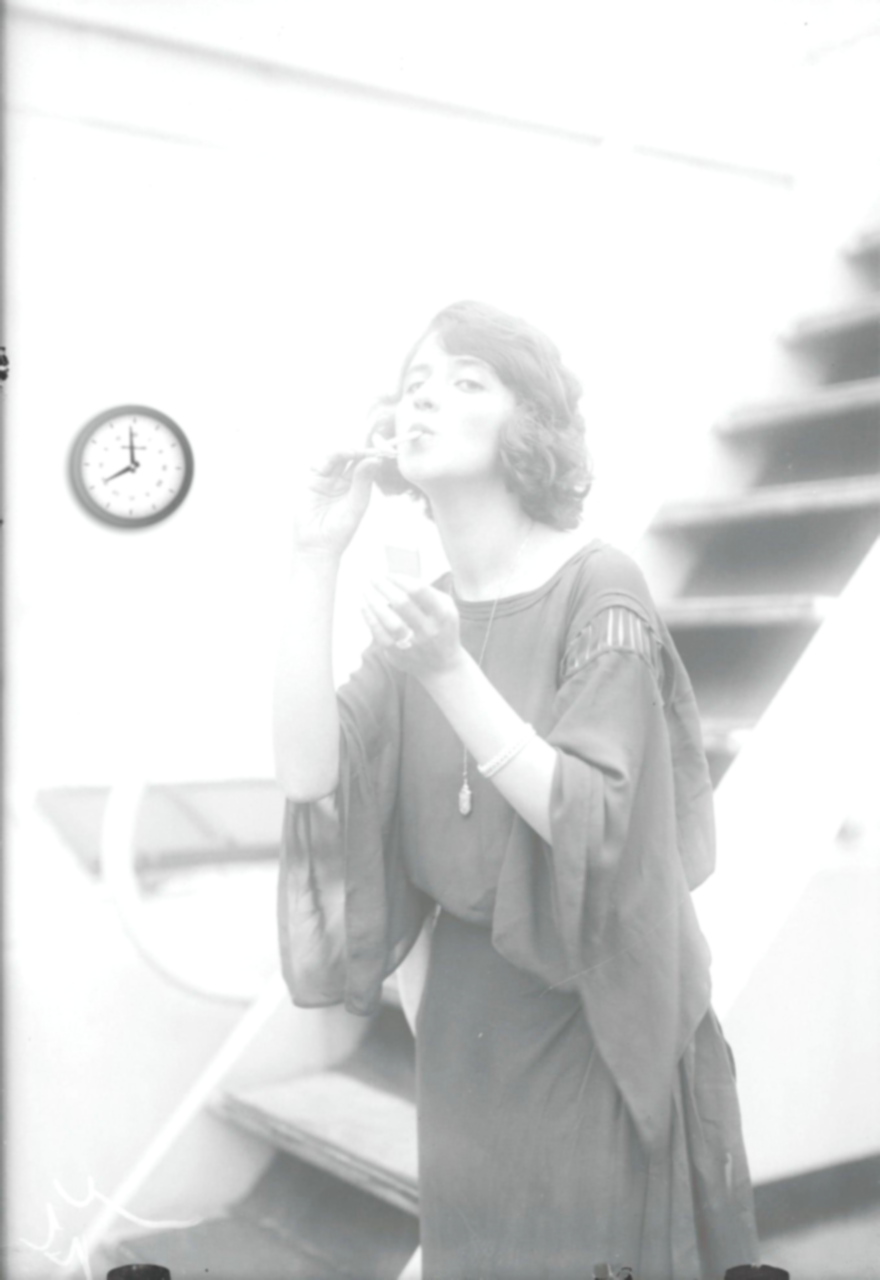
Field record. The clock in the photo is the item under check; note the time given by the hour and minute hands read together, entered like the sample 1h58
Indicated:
7h59
